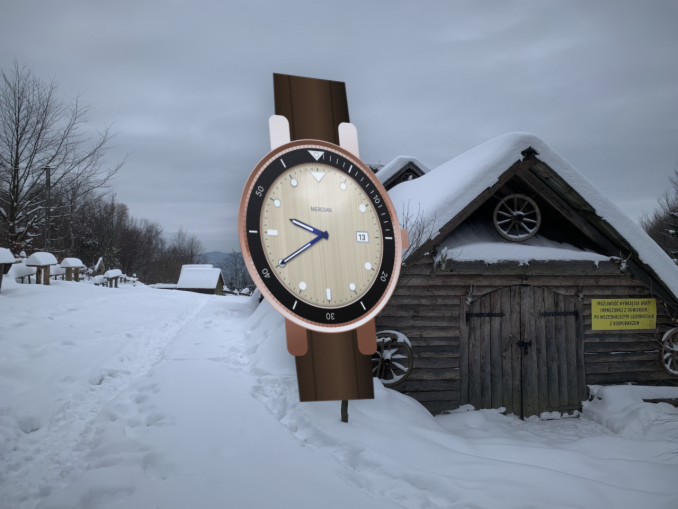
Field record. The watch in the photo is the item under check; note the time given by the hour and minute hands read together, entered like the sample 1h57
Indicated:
9h40
